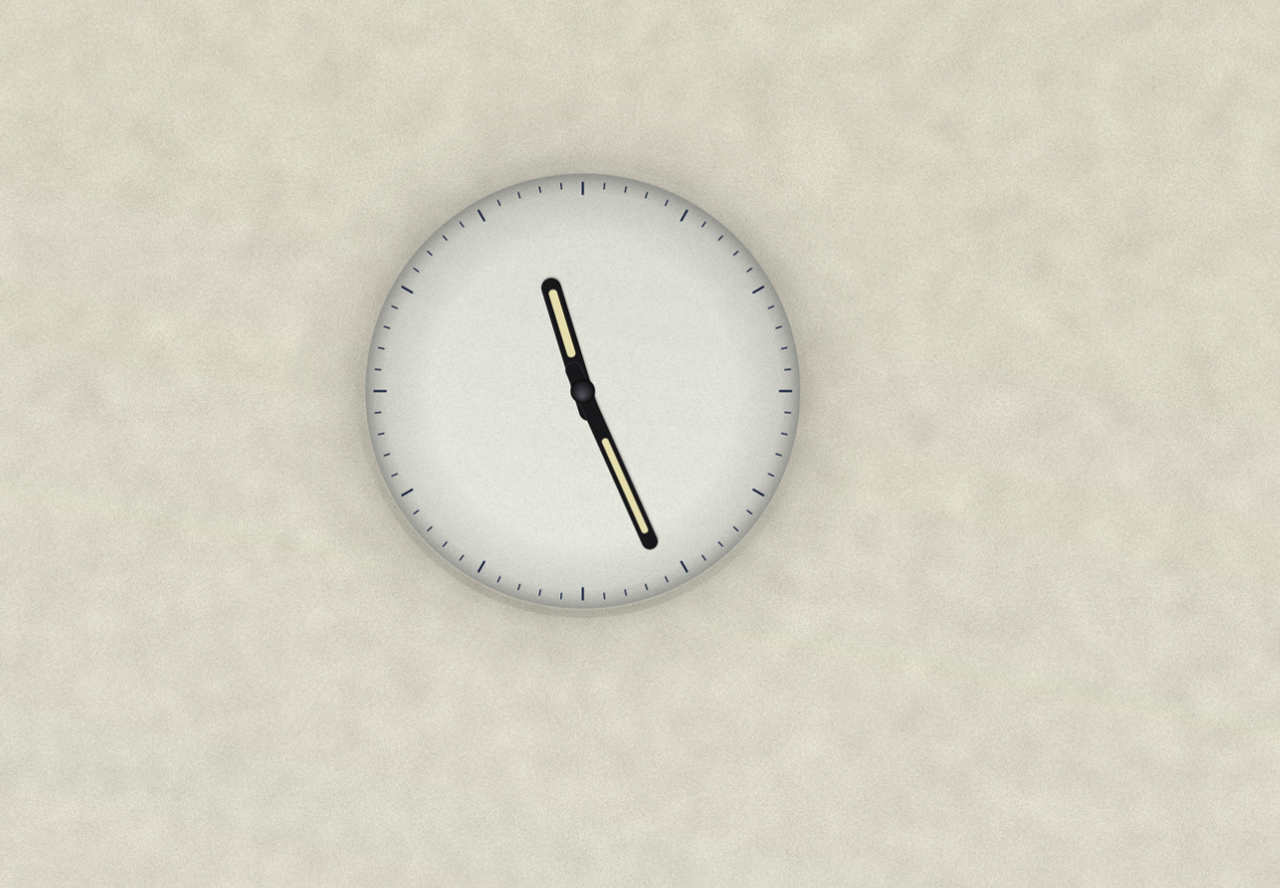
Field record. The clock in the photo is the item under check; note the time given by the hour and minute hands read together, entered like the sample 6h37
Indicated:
11h26
